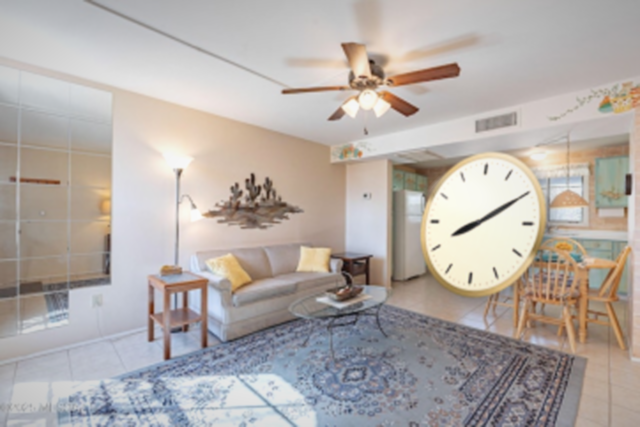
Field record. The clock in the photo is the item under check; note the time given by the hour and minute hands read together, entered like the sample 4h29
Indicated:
8h10
